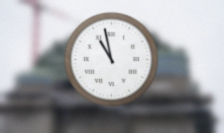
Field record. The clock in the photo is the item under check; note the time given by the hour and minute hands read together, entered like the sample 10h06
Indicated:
10h58
